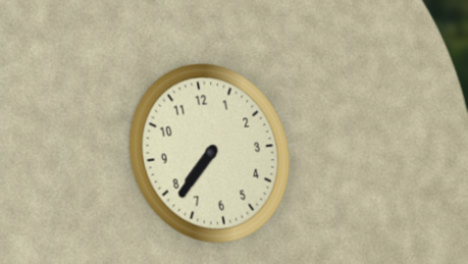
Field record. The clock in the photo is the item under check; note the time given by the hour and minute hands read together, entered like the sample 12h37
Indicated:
7h38
